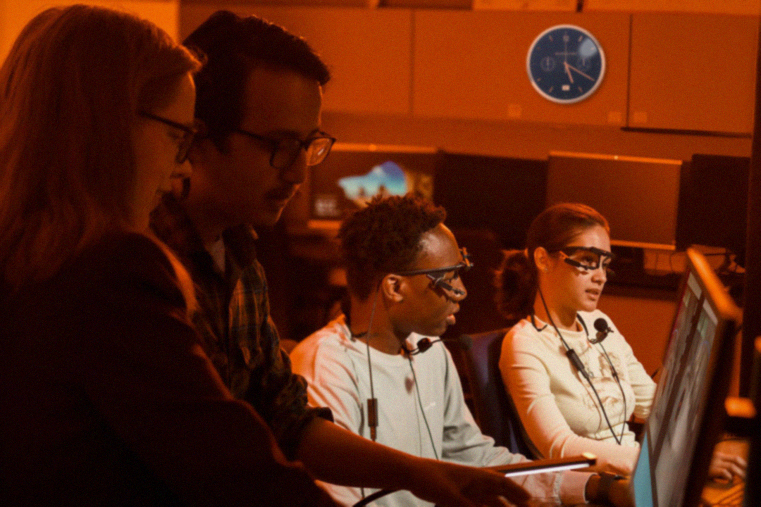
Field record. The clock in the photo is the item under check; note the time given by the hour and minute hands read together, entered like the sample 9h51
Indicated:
5h20
